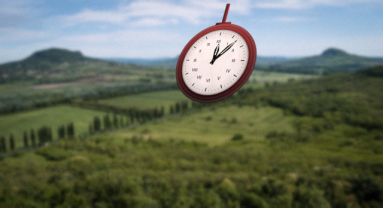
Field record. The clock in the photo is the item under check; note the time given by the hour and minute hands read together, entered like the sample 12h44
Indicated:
12h07
